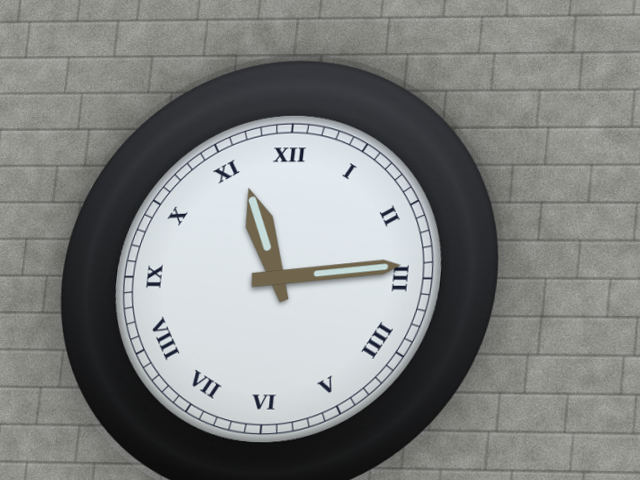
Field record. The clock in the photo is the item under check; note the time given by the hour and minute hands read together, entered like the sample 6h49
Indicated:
11h14
